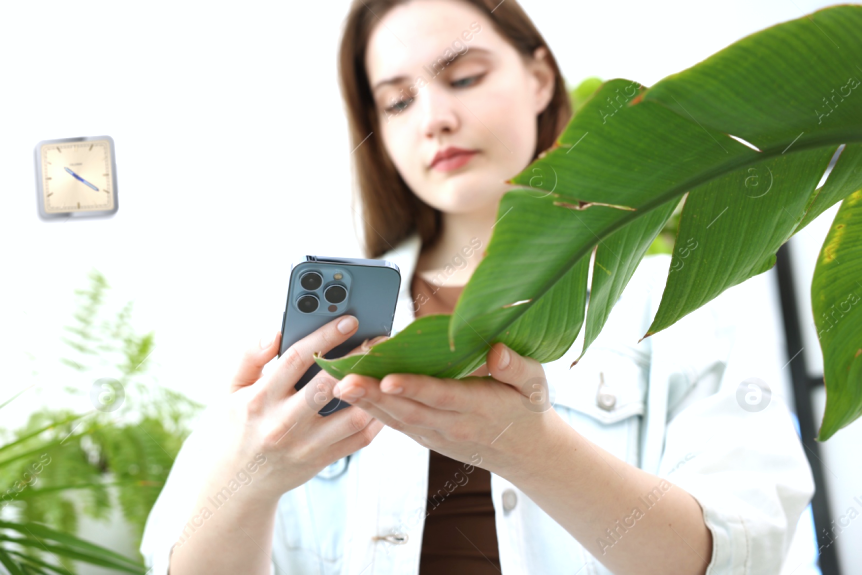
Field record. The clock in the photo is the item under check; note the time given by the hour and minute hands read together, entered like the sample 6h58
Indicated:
10h21
